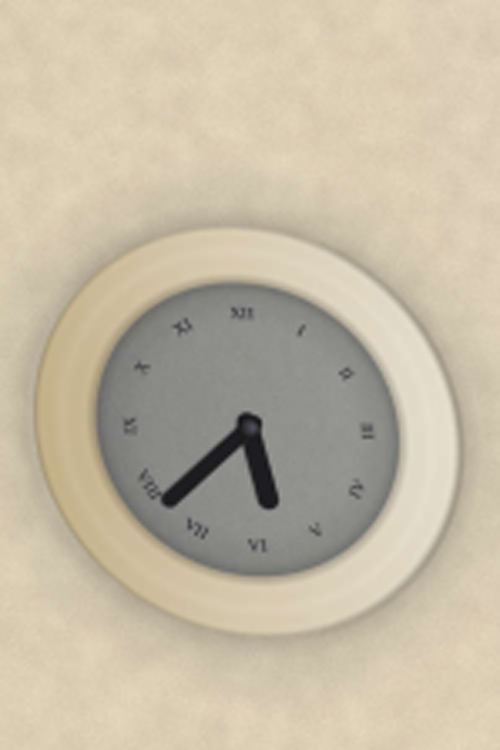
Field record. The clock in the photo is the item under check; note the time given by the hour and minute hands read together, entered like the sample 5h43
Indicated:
5h38
